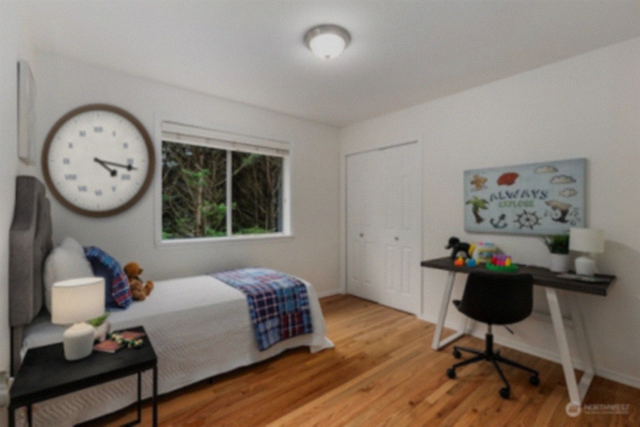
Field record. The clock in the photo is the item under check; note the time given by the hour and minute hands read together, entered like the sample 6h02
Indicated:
4h17
